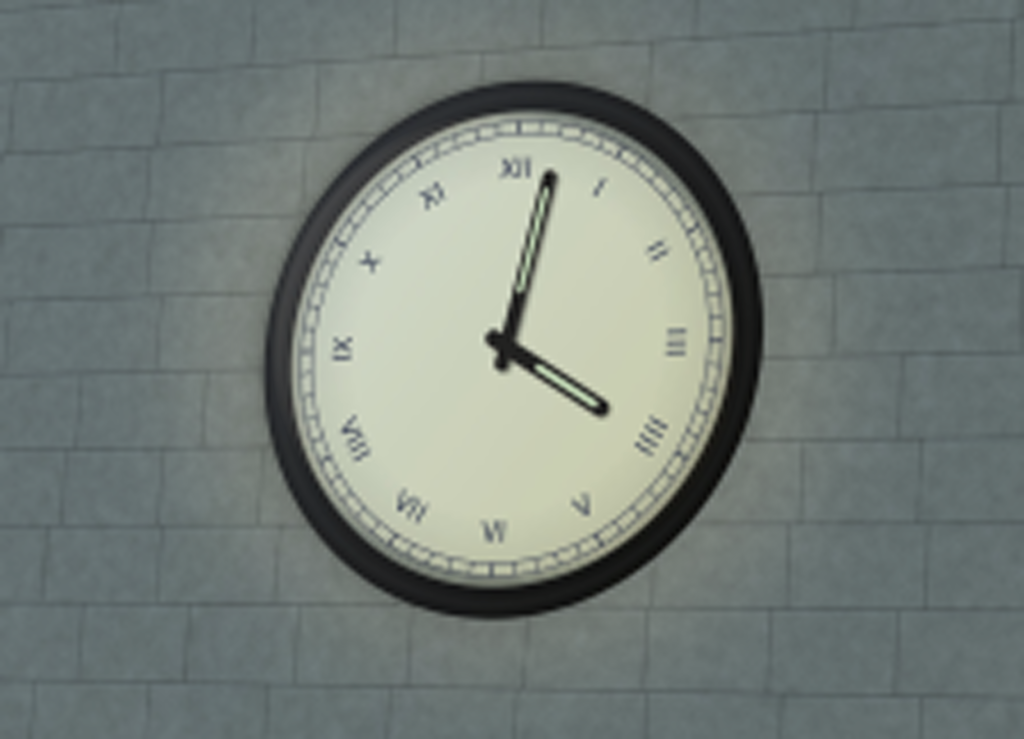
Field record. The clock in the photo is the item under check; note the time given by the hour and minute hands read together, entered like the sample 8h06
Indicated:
4h02
